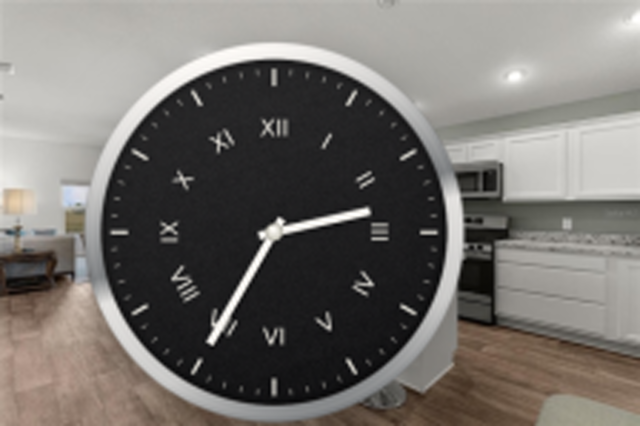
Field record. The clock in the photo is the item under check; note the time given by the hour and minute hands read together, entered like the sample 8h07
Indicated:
2h35
